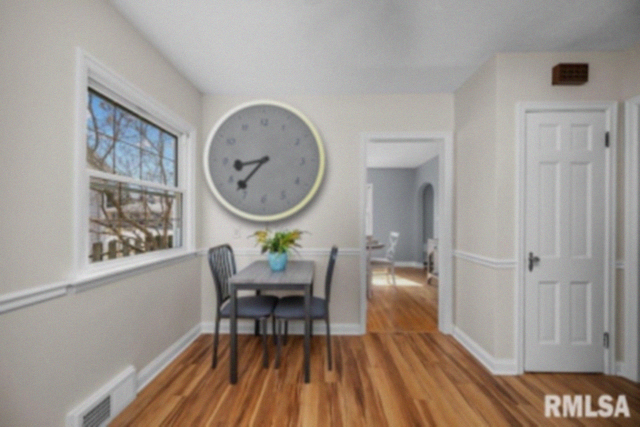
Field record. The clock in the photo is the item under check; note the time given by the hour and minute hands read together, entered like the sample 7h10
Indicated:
8h37
